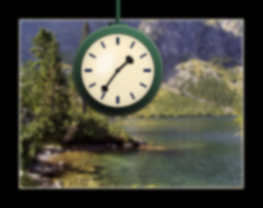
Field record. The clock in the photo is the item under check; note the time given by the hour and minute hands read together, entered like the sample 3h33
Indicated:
1h36
